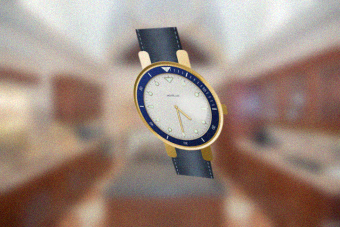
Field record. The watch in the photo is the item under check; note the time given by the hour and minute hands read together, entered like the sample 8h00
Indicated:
4h30
